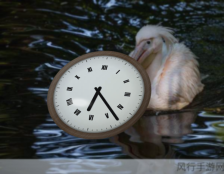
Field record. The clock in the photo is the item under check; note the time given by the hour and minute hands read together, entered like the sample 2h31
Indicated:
6h23
